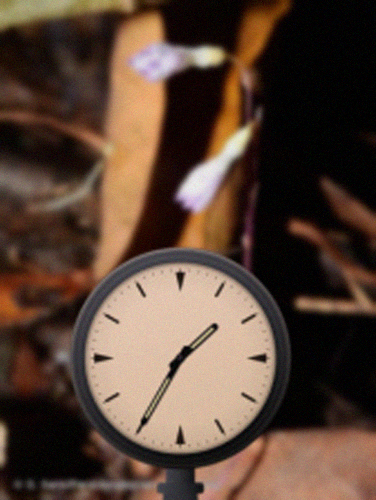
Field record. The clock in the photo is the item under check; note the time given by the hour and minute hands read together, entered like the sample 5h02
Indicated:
1h35
